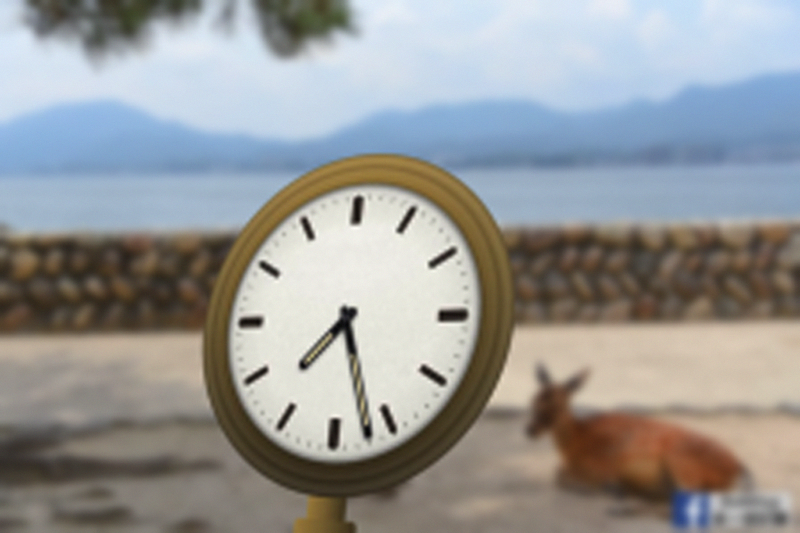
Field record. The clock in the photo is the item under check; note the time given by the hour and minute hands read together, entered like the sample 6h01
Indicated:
7h27
